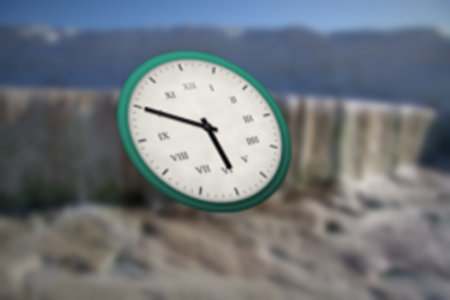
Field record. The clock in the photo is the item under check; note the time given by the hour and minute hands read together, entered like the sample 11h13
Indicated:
5h50
